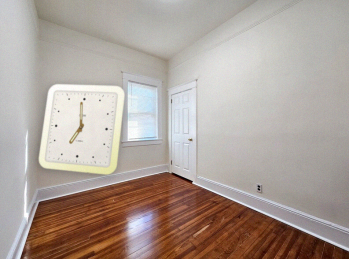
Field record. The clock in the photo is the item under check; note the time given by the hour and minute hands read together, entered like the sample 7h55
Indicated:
6h59
